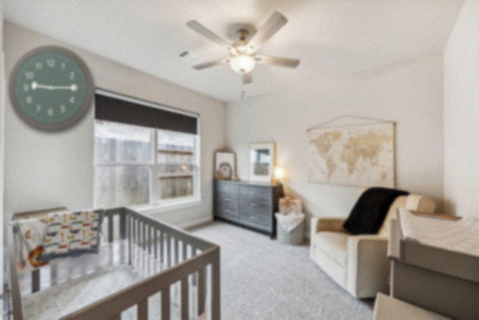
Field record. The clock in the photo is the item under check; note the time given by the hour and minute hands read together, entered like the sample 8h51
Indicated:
9h15
